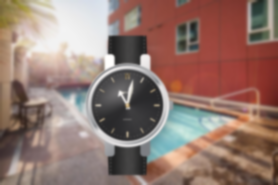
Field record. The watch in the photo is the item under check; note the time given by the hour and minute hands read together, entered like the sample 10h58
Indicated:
11h02
